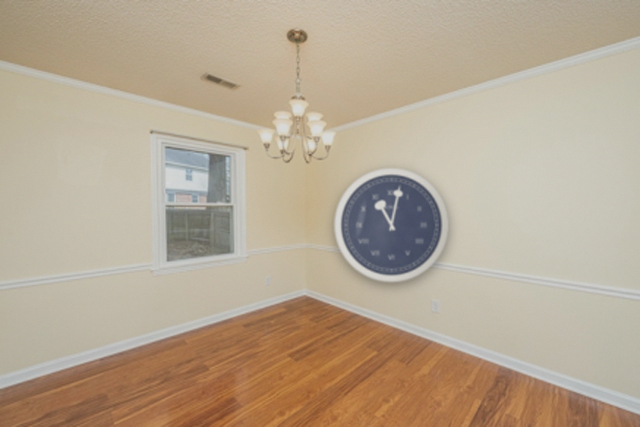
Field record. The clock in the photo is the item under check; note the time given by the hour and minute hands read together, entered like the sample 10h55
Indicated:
11h02
